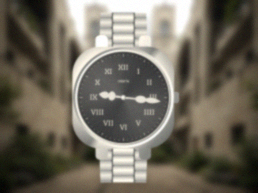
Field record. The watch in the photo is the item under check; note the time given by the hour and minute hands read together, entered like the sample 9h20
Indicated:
9h16
